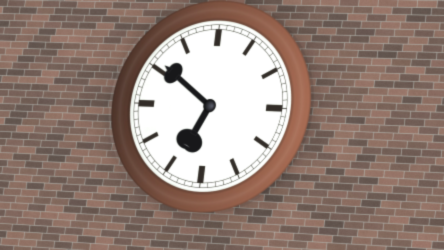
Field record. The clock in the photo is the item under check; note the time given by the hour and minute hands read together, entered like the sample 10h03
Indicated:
6h51
